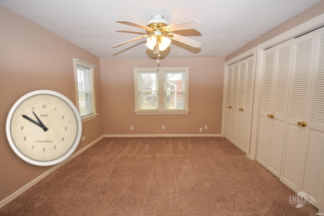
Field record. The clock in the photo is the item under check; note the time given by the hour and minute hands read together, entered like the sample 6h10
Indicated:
10h50
